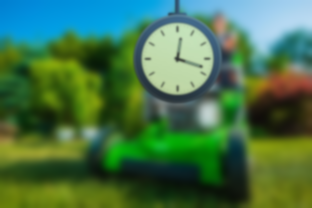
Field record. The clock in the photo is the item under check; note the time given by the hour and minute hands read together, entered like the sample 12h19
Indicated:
12h18
